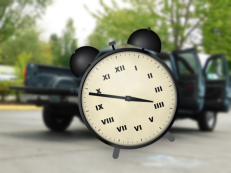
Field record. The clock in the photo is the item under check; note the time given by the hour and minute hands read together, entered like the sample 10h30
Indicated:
3h49
